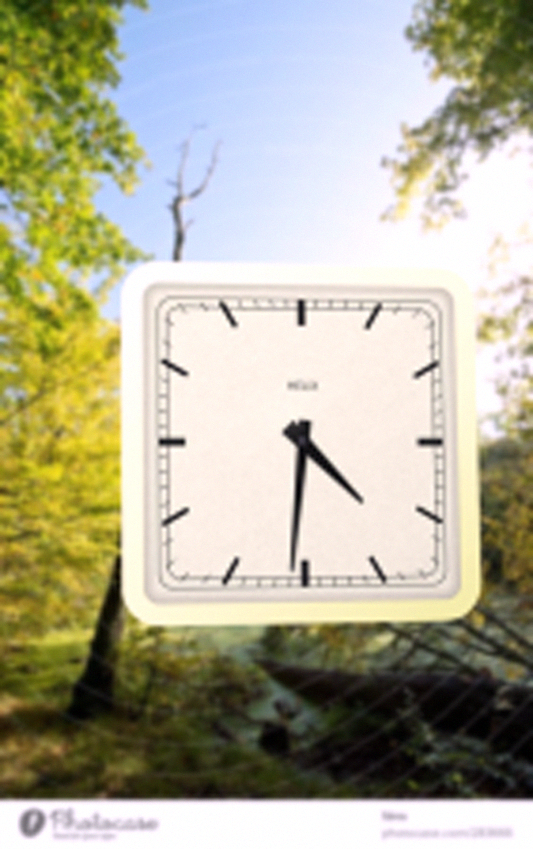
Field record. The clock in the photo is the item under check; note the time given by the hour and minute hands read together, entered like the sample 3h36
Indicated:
4h31
